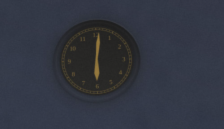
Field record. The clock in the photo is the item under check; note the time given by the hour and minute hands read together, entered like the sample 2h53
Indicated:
6h01
